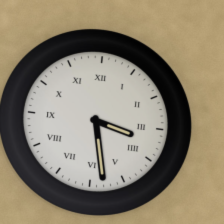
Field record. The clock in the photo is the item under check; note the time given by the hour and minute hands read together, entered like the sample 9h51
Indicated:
3h28
